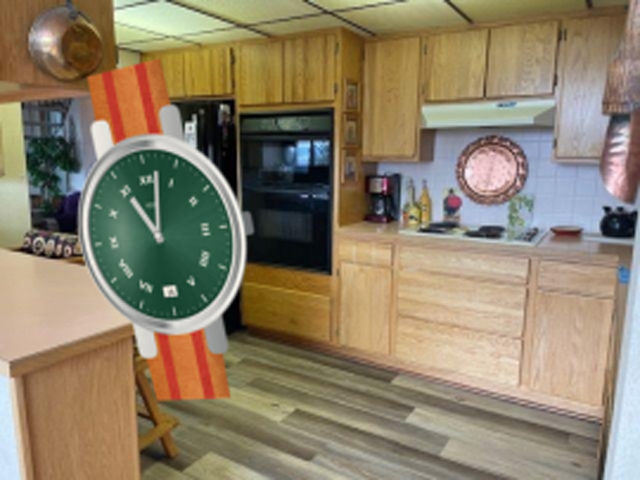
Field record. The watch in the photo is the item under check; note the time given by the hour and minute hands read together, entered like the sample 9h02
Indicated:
11h02
